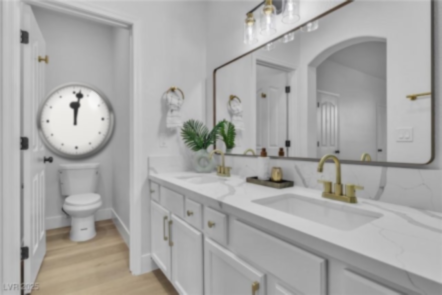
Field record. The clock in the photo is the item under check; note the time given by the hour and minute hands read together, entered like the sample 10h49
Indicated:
12h02
